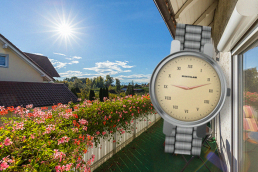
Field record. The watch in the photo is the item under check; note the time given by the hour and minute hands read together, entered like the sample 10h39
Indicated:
9h12
